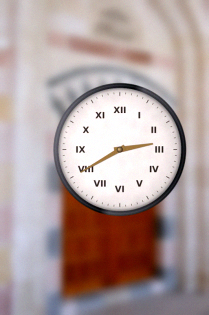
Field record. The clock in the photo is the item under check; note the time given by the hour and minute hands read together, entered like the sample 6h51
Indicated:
2h40
